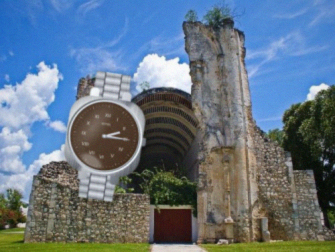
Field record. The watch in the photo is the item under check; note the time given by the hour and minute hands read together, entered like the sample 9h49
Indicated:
2h15
